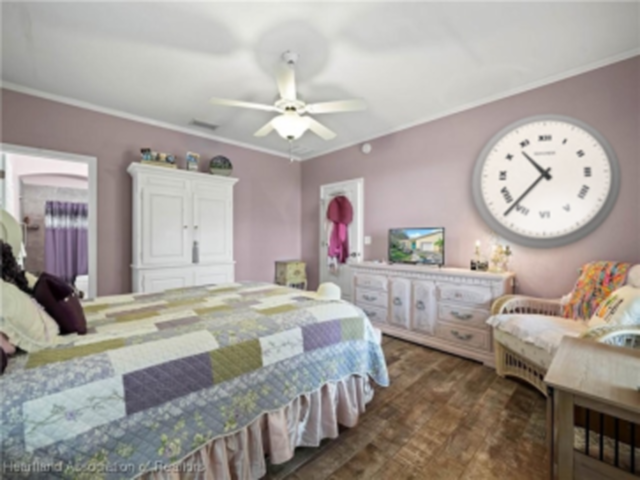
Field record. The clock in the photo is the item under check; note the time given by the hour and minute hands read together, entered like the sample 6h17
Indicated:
10h37
